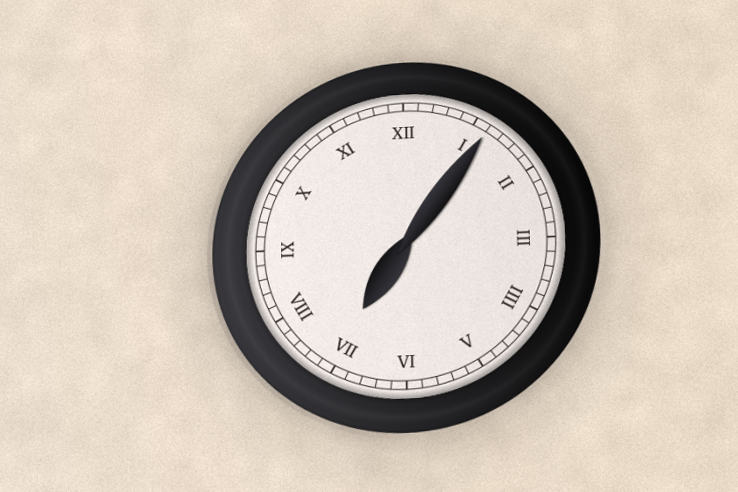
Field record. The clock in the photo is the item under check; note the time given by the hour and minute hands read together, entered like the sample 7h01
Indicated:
7h06
